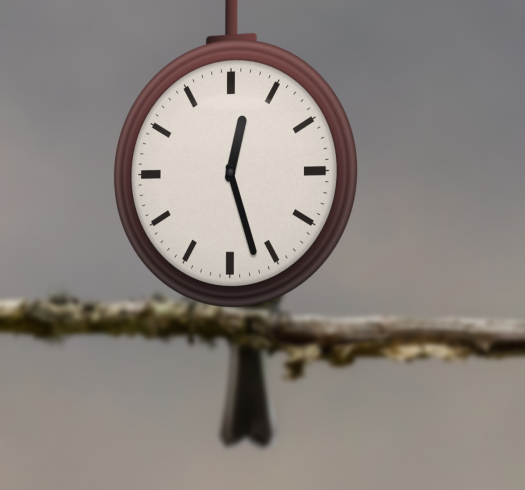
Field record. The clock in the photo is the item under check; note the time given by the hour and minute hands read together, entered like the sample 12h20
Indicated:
12h27
